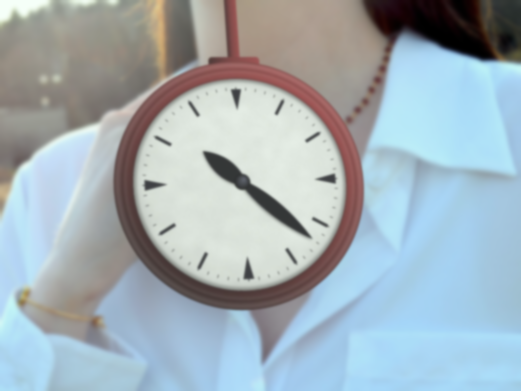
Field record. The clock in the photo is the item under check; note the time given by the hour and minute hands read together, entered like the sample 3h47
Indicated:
10h22
